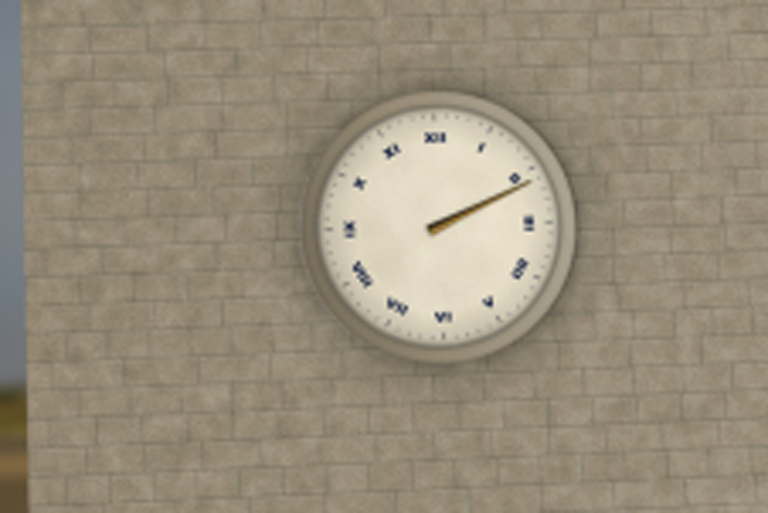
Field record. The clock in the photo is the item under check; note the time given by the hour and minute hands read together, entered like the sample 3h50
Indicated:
2h11
